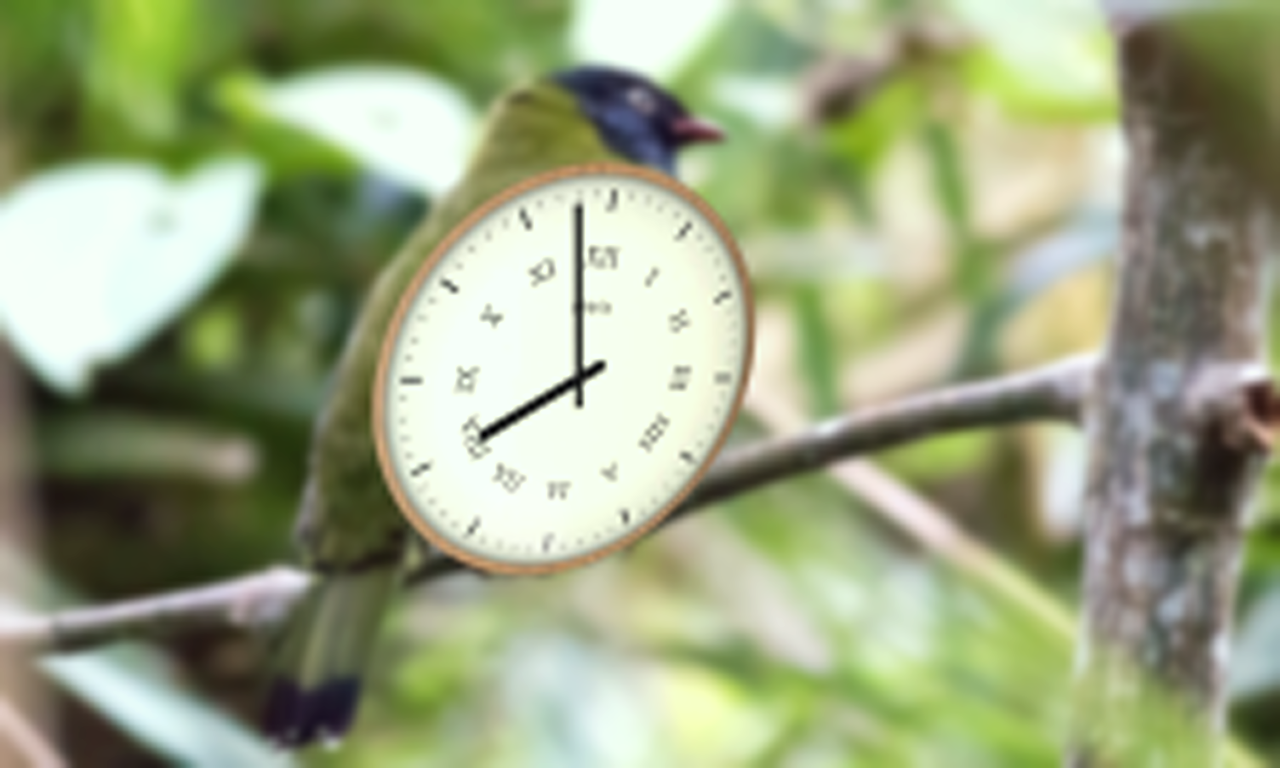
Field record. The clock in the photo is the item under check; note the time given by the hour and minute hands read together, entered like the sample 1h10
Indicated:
7h58
